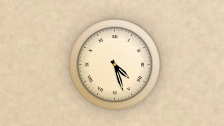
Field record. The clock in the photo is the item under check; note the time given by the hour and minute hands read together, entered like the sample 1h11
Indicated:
4h27
